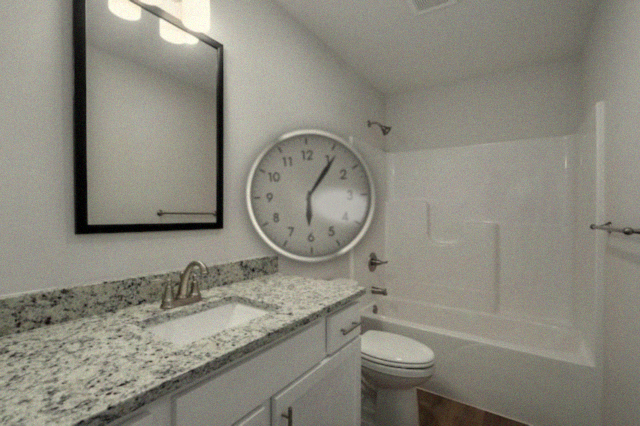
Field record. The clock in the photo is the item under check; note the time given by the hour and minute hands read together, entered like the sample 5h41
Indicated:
6h06
